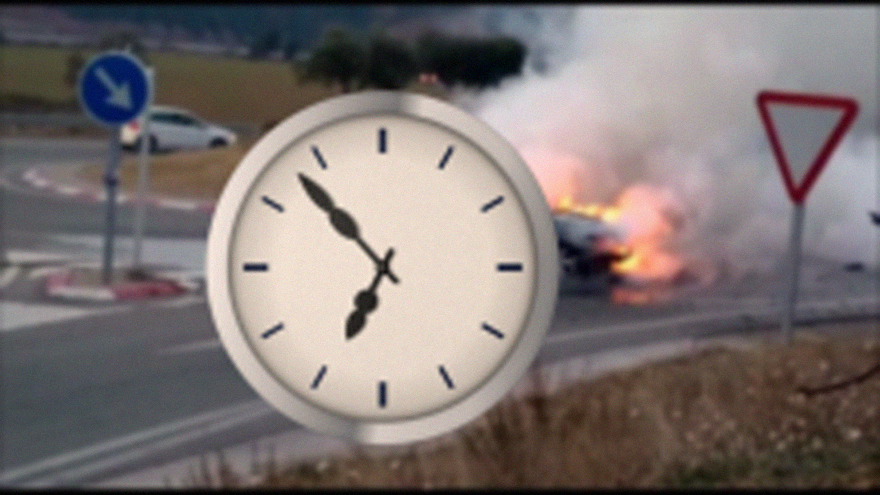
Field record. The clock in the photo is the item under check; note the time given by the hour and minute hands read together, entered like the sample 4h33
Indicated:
6h53
